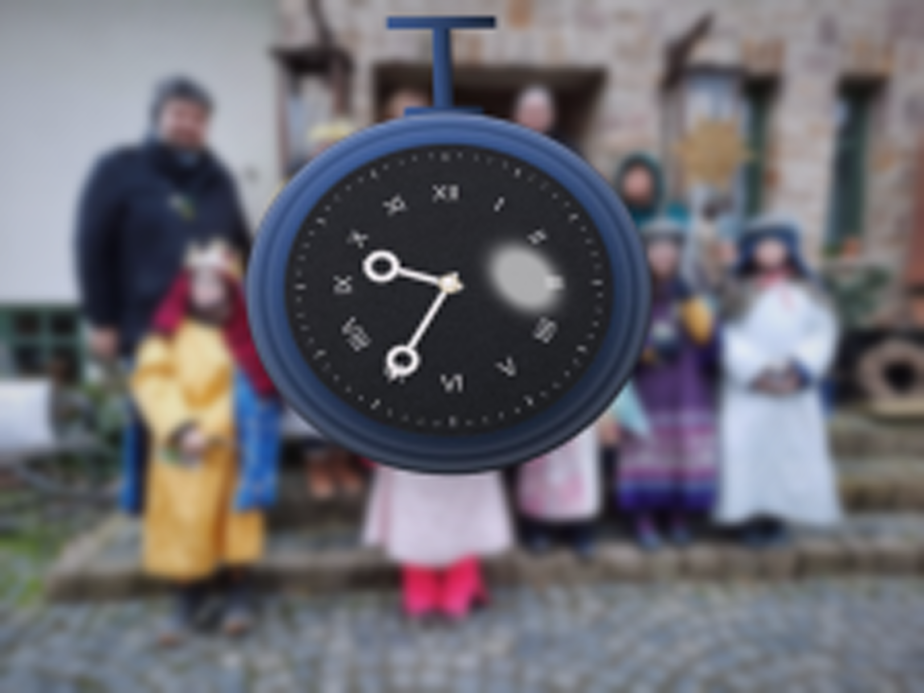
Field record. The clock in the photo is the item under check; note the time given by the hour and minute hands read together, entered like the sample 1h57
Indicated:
9h35
